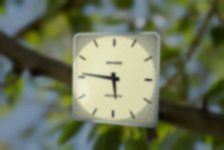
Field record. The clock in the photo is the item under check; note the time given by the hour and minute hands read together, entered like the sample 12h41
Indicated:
5h46
